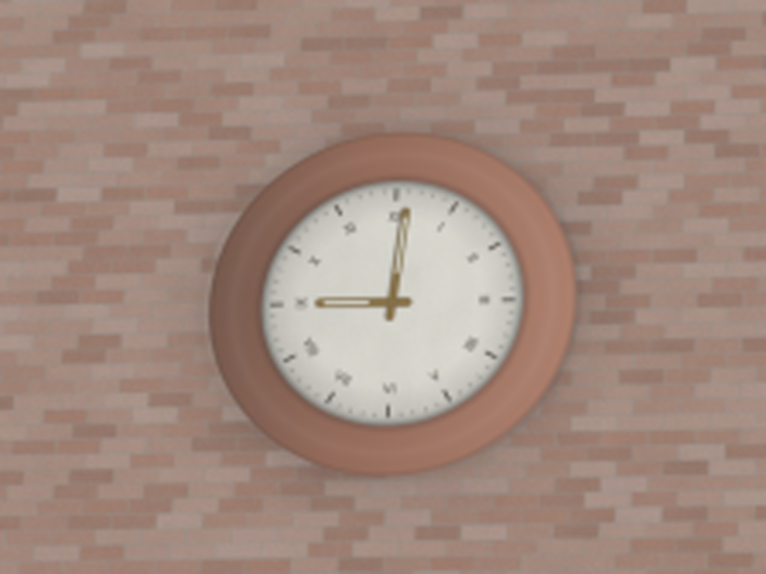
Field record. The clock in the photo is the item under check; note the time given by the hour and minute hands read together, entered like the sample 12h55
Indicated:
9h01
